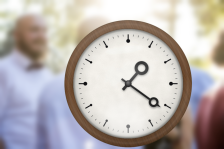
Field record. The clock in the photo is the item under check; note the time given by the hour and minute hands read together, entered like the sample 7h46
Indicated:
1h21
